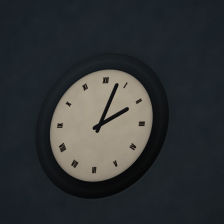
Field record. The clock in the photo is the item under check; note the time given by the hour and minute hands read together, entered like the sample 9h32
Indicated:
2h03
